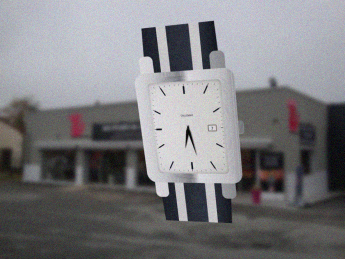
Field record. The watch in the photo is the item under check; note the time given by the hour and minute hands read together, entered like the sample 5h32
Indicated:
6h28
